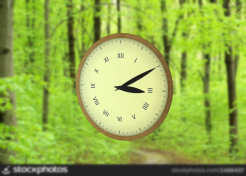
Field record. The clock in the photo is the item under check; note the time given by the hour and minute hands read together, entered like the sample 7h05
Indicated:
3h10
